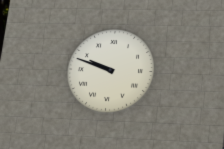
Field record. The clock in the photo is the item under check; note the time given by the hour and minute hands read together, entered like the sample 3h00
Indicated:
9h48
